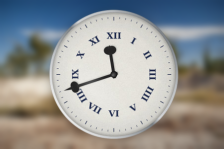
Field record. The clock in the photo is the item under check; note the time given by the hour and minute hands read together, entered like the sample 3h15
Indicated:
11h42
